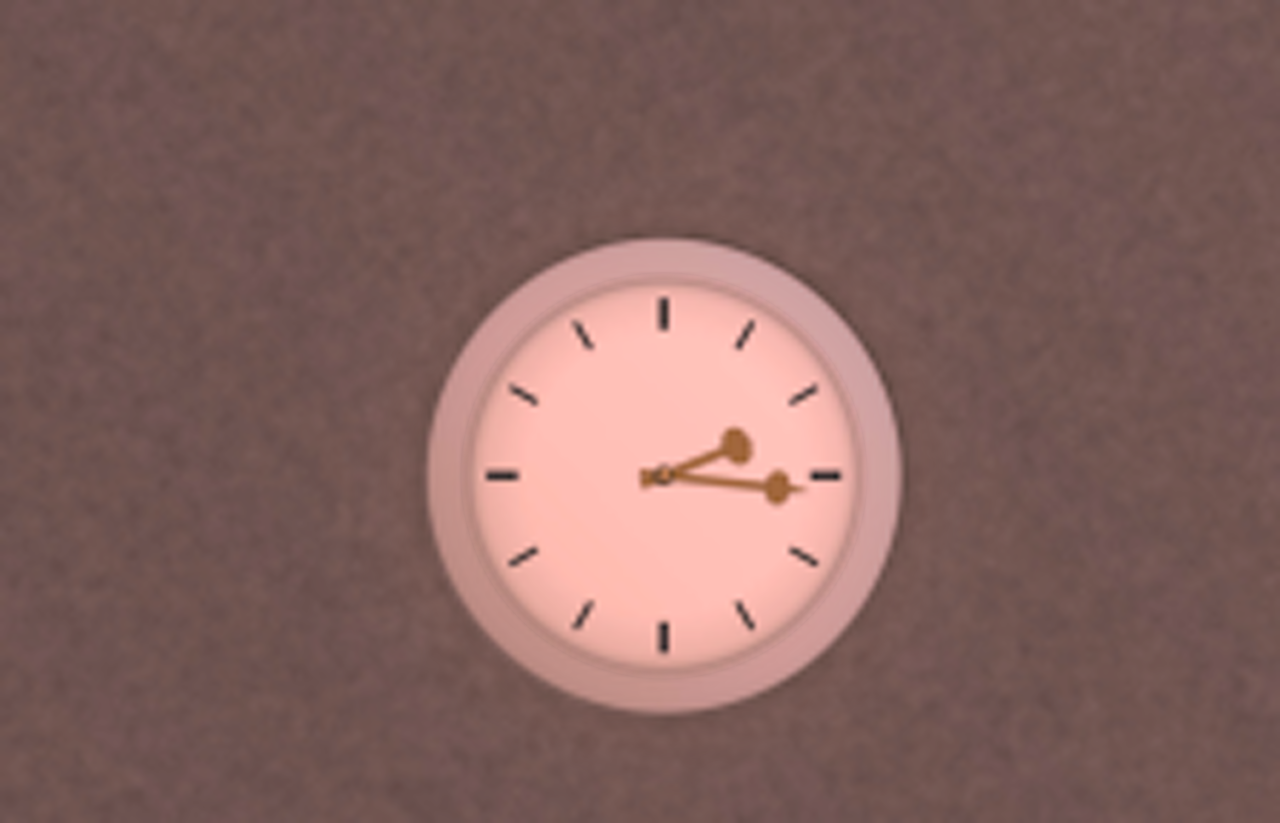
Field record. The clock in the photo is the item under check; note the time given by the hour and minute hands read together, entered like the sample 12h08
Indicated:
2h16
